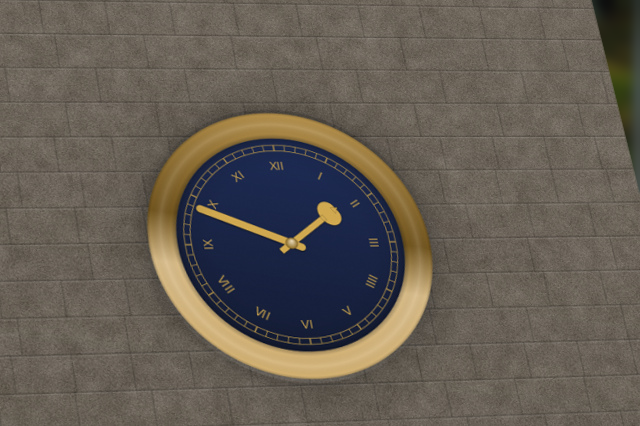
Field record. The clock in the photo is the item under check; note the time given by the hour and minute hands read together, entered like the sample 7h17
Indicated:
1h49
